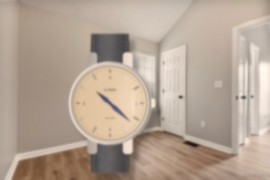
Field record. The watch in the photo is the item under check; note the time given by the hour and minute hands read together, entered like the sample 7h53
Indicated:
10h22
